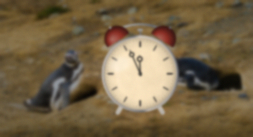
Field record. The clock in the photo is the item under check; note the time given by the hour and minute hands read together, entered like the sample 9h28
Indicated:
11h56
